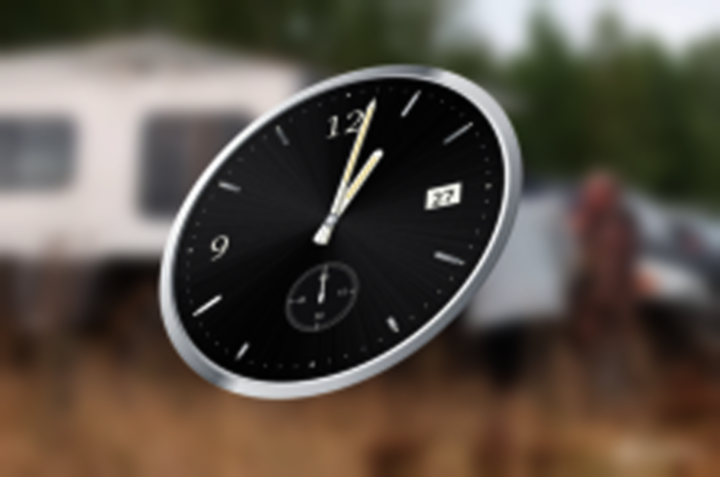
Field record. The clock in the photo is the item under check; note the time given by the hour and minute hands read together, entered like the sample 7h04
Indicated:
1h02
